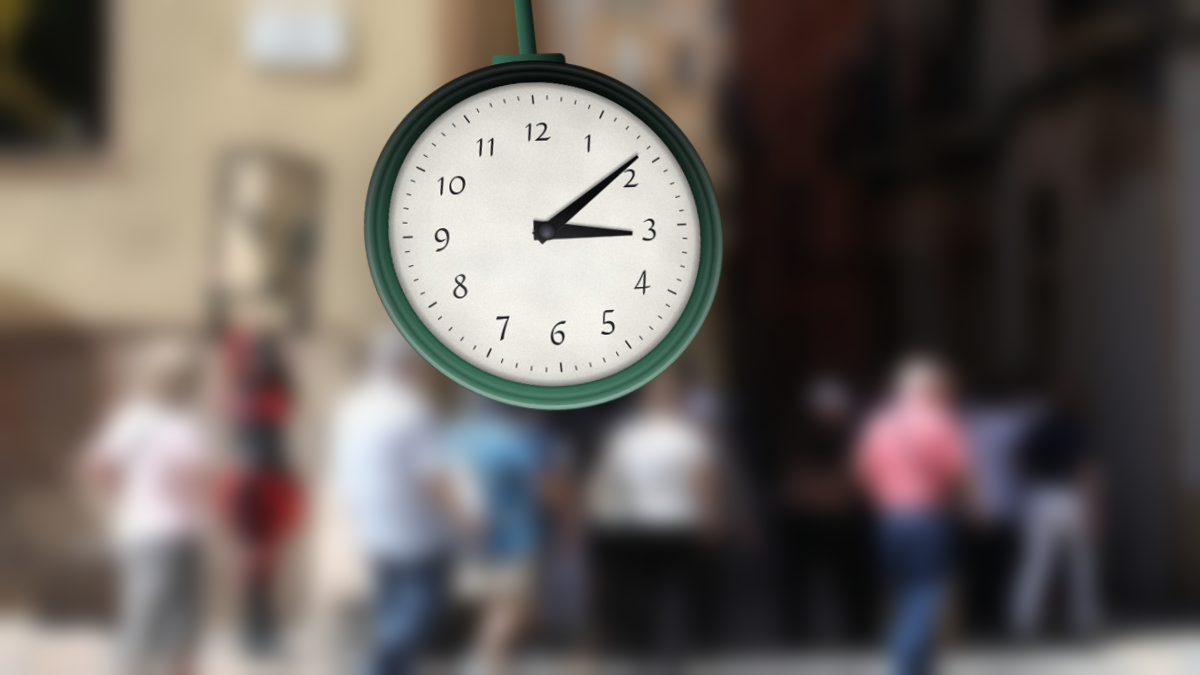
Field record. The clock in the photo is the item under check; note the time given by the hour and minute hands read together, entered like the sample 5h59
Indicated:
3h09
